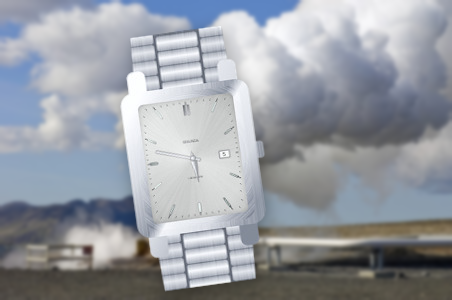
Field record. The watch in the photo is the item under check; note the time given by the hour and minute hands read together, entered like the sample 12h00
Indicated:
5h48
